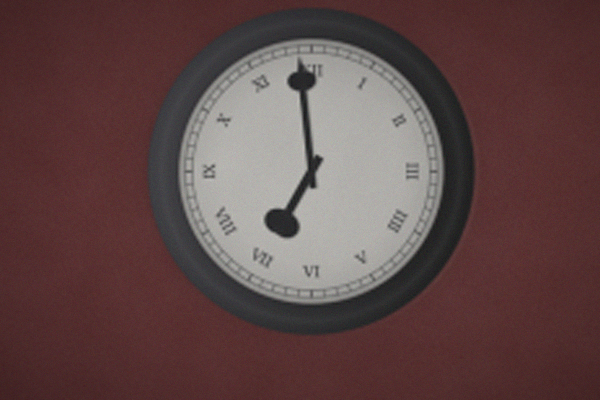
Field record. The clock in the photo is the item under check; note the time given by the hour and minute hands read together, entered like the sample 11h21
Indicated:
6h59
